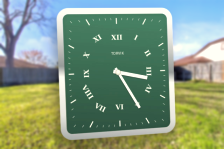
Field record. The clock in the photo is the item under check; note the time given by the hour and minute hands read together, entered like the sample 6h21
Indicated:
3h25
